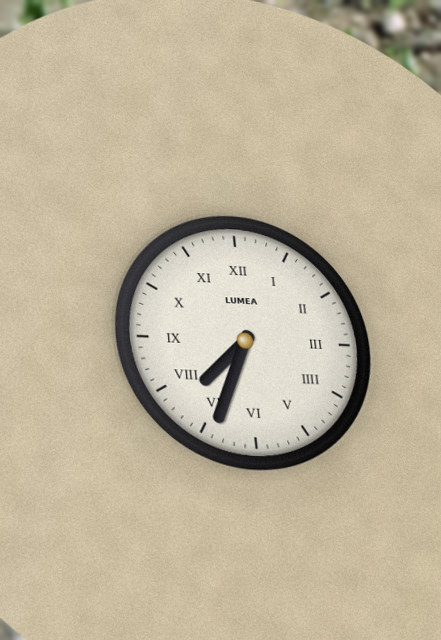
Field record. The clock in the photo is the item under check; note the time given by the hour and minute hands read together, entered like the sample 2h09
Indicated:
7h34
